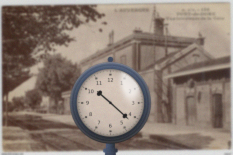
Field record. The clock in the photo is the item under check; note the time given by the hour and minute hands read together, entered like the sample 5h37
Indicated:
10h22
